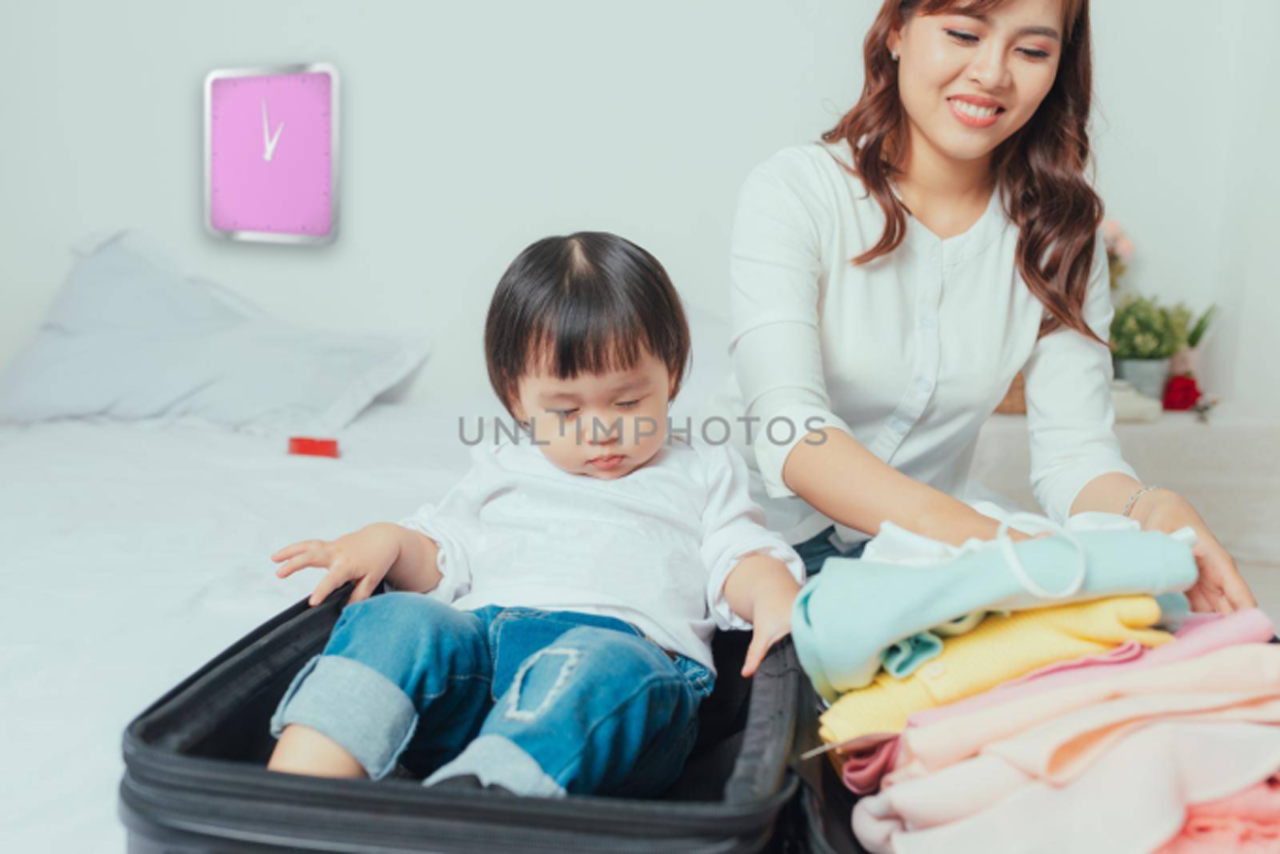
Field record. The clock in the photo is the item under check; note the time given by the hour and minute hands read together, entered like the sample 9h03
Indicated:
12h59
